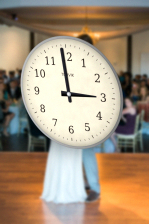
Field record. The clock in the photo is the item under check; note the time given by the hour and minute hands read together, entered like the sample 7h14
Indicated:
2h59
